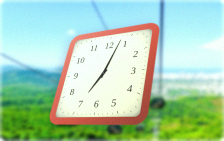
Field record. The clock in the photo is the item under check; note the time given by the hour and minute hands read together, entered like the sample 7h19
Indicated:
7h03
